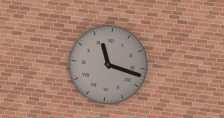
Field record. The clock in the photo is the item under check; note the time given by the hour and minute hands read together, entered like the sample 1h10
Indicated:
11h17
